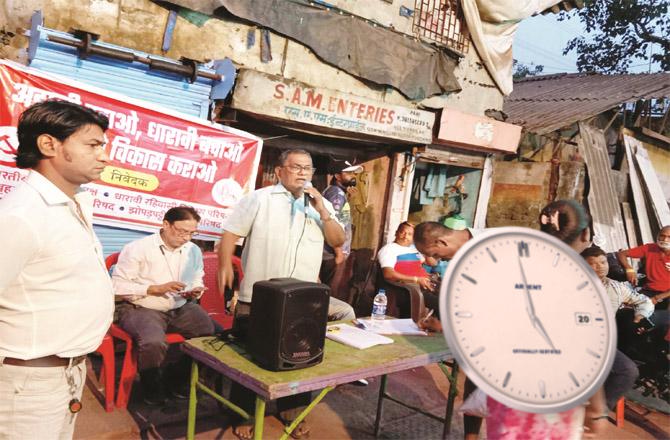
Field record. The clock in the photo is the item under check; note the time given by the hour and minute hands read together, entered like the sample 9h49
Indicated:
4h59
